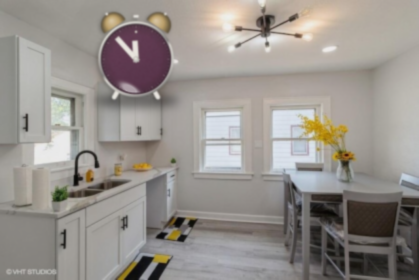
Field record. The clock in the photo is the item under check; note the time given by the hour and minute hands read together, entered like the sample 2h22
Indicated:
11h53
